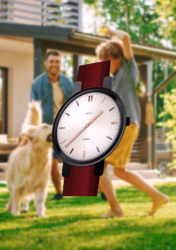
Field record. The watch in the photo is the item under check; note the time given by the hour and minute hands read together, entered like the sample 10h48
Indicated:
1h38
